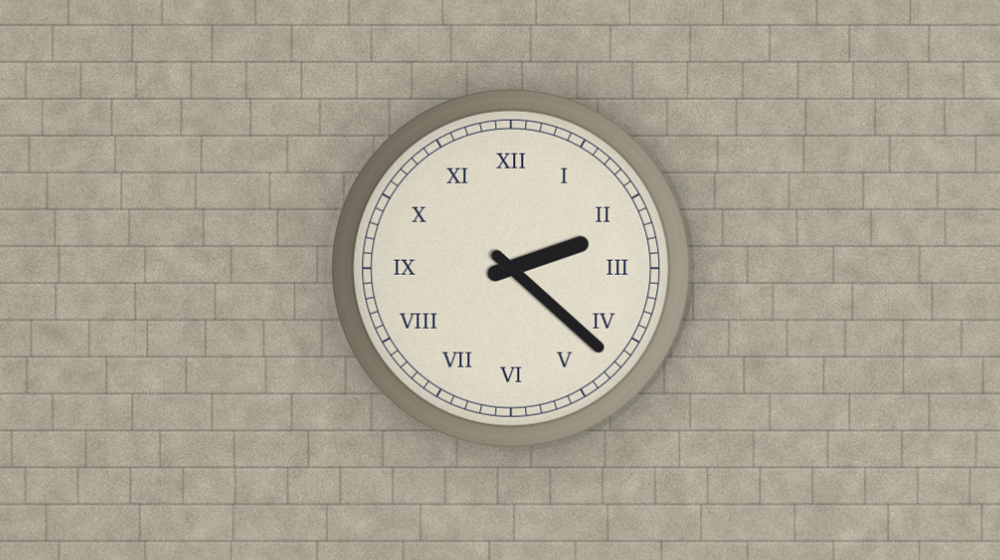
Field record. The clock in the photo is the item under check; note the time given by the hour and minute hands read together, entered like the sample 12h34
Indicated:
2h22
